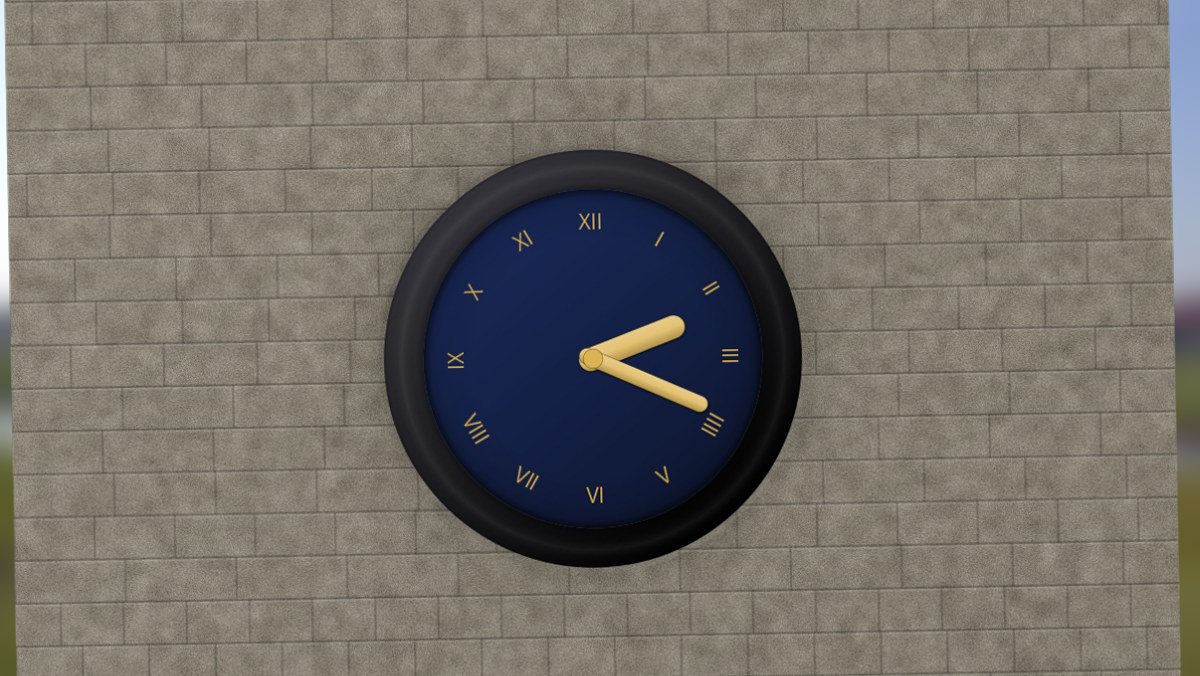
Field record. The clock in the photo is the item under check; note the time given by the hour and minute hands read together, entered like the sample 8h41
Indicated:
2h19
